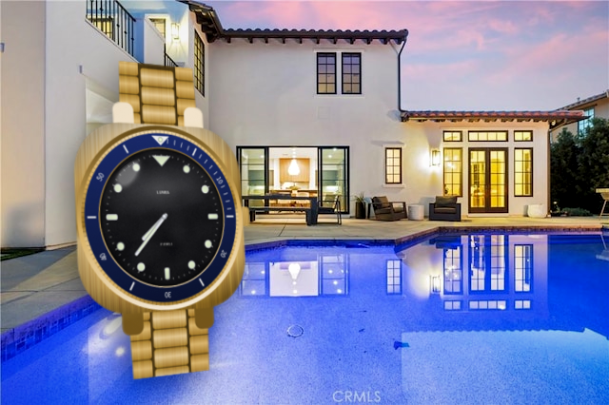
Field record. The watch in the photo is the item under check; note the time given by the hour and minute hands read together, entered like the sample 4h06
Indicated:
7h37
